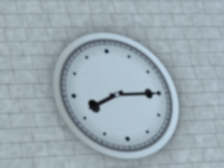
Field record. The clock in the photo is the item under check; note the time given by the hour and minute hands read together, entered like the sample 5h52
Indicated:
8h15
